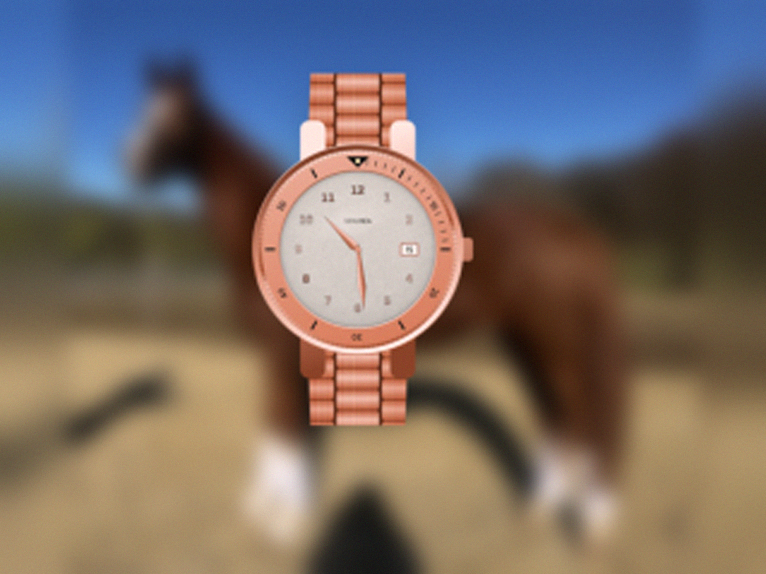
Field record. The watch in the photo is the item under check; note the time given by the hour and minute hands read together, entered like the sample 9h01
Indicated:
10h29
